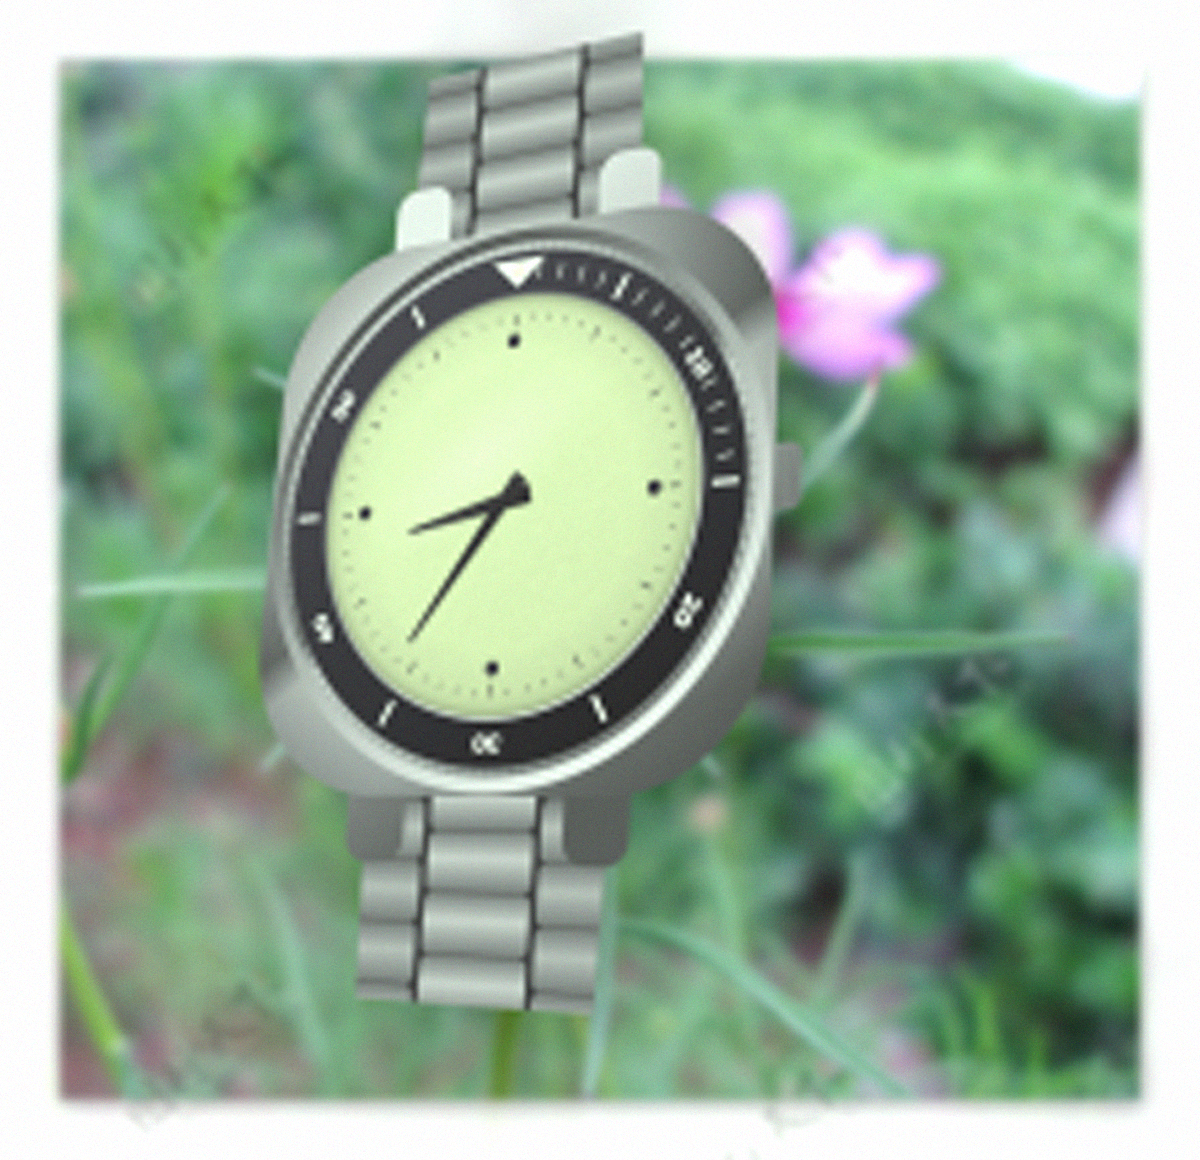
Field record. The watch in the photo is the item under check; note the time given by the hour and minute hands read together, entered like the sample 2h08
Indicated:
8h36
